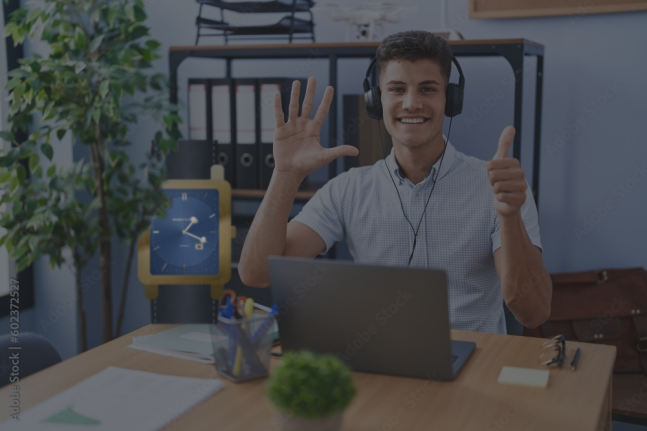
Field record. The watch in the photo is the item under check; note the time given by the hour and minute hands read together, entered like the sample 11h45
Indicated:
1h19
